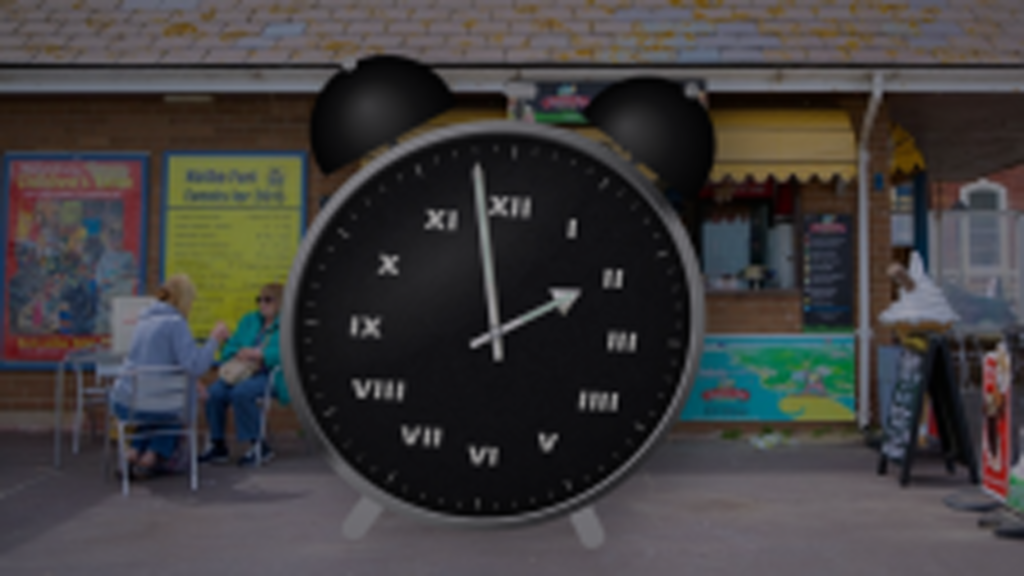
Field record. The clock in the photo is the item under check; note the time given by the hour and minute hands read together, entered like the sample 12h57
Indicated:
1h58
